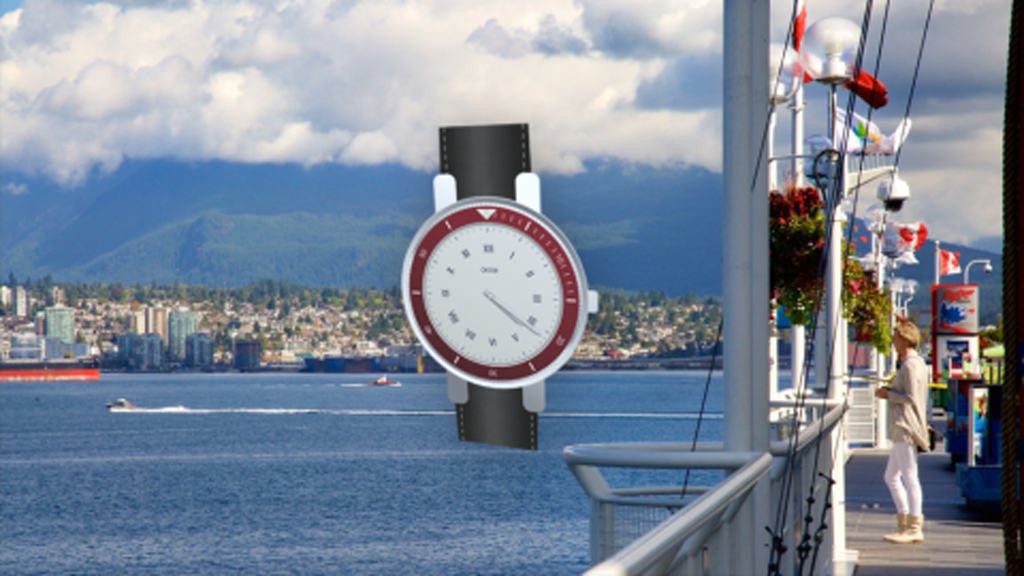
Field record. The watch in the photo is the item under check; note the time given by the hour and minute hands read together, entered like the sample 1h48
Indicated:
4h21
